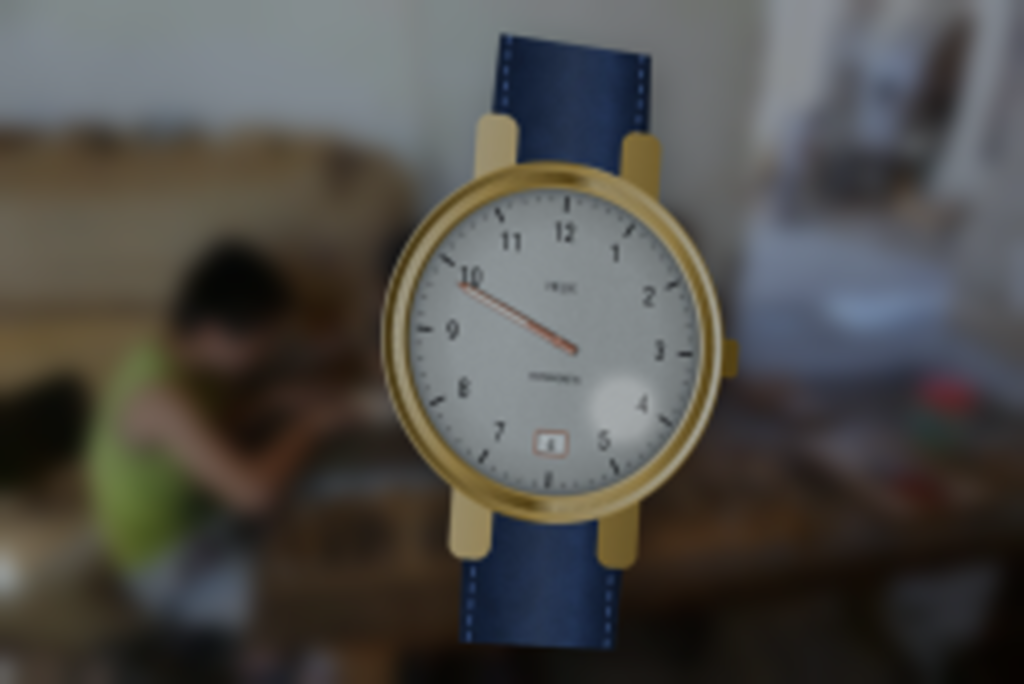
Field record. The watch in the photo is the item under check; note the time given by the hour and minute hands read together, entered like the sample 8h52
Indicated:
9h49
